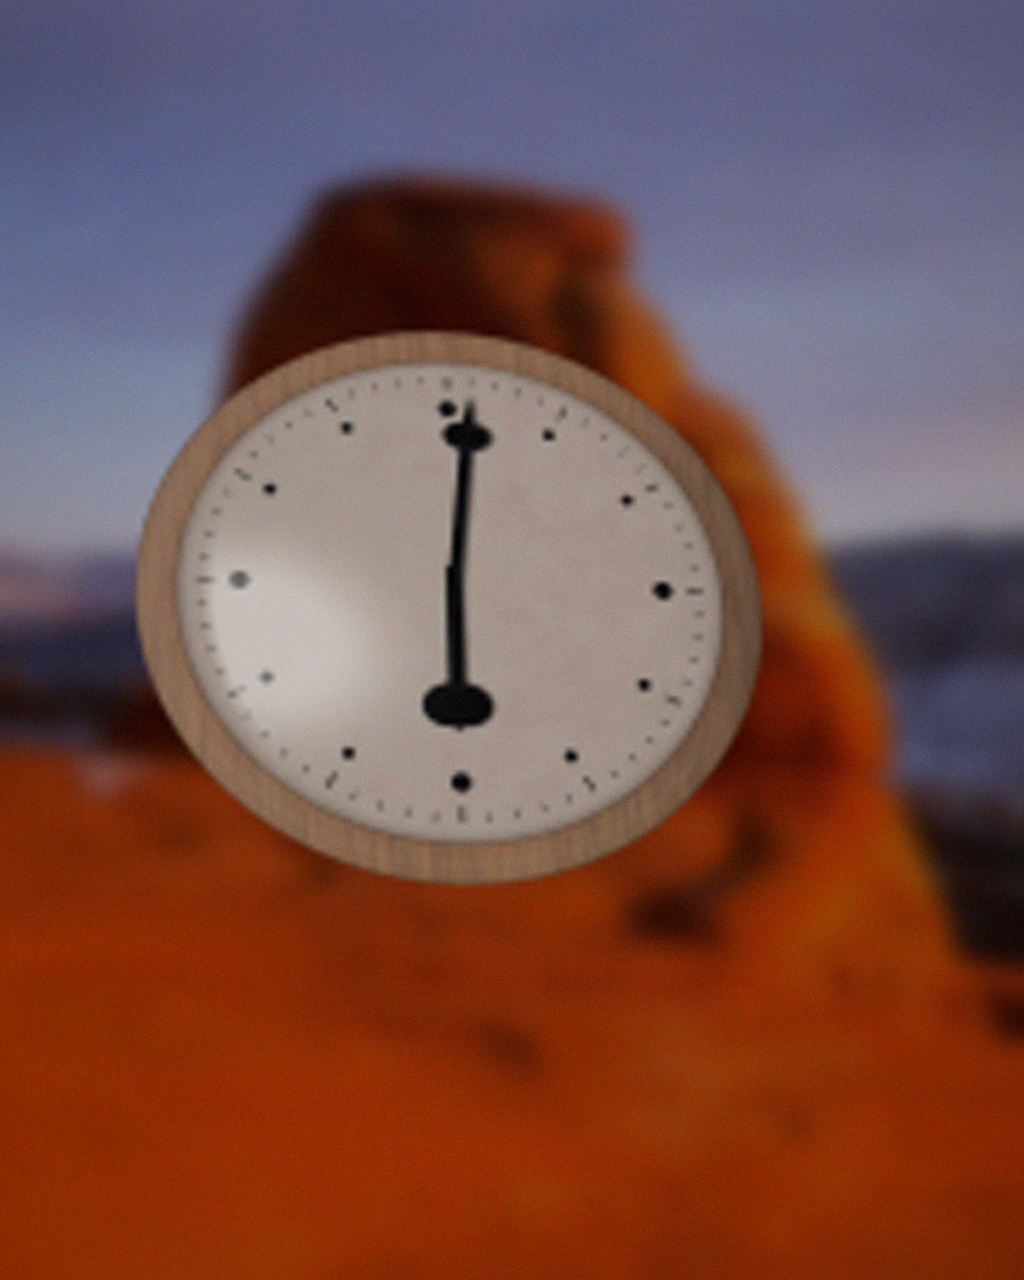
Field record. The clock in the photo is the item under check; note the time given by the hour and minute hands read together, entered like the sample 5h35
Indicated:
6h01
